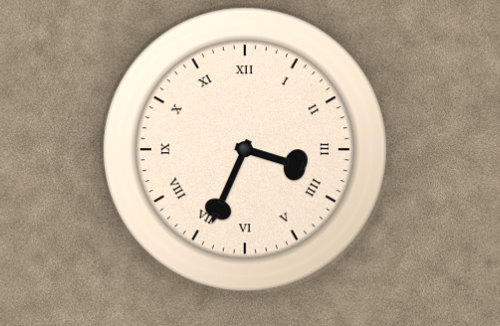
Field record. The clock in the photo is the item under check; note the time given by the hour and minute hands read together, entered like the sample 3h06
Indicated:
3h34
